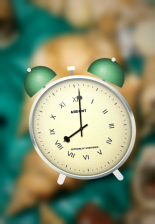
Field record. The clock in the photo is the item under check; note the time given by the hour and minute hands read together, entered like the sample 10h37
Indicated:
8h01
